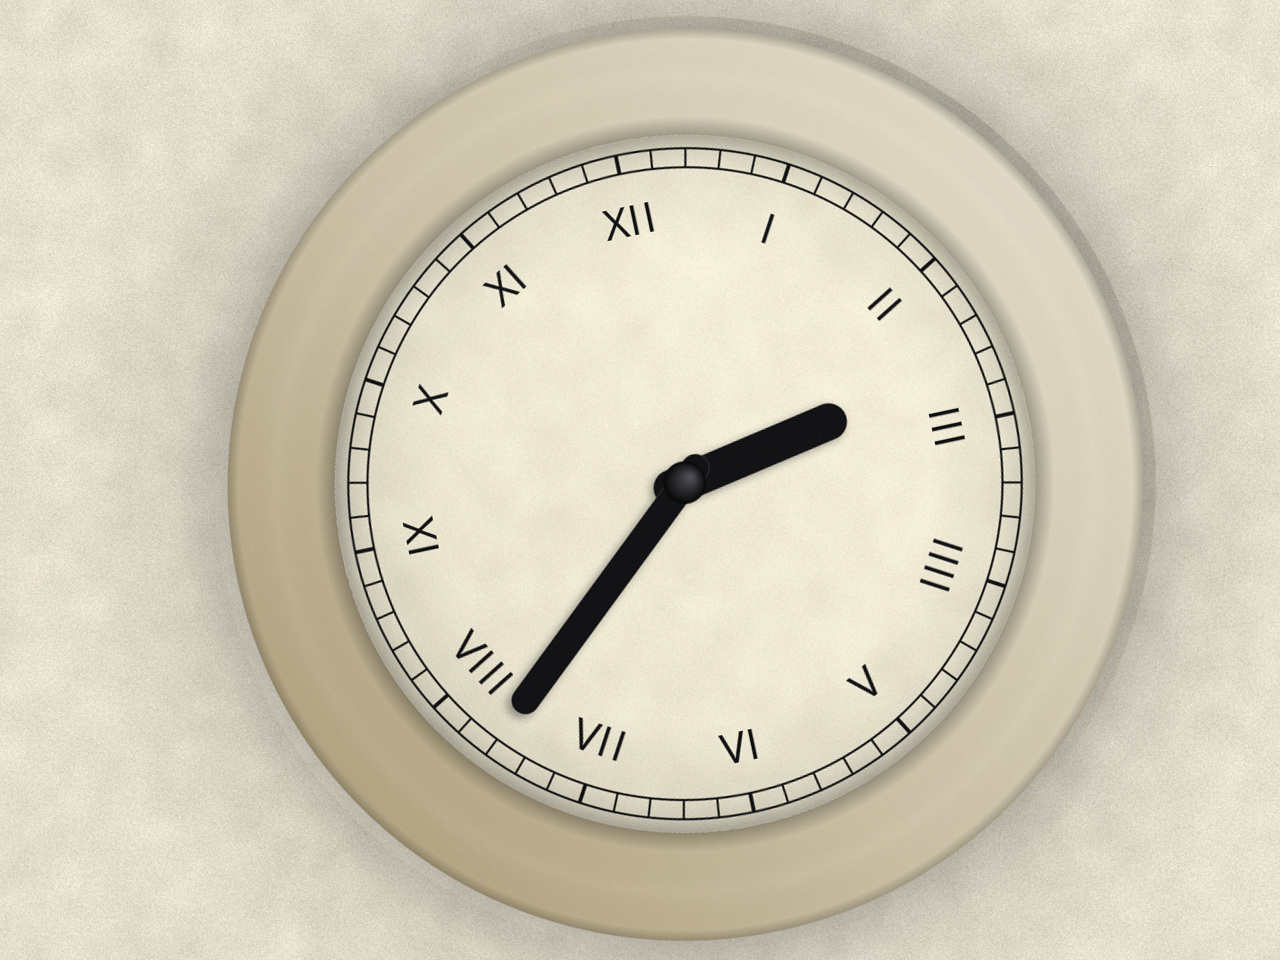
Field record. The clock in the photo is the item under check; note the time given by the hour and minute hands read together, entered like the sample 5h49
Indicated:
2h38
